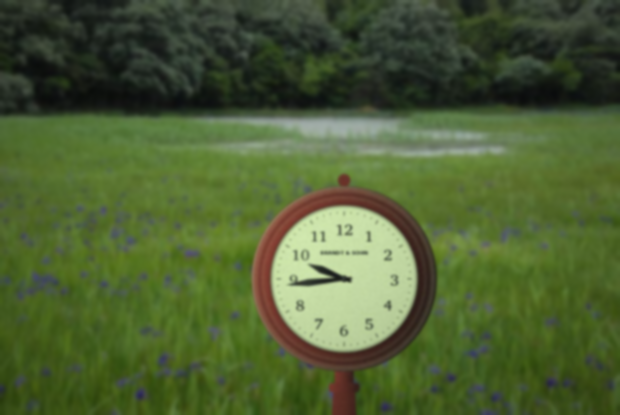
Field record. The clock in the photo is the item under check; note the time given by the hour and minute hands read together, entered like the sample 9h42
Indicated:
9h44
